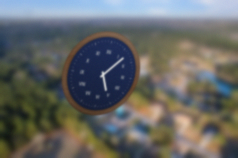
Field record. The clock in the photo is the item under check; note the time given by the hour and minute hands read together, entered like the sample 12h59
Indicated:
5h07
